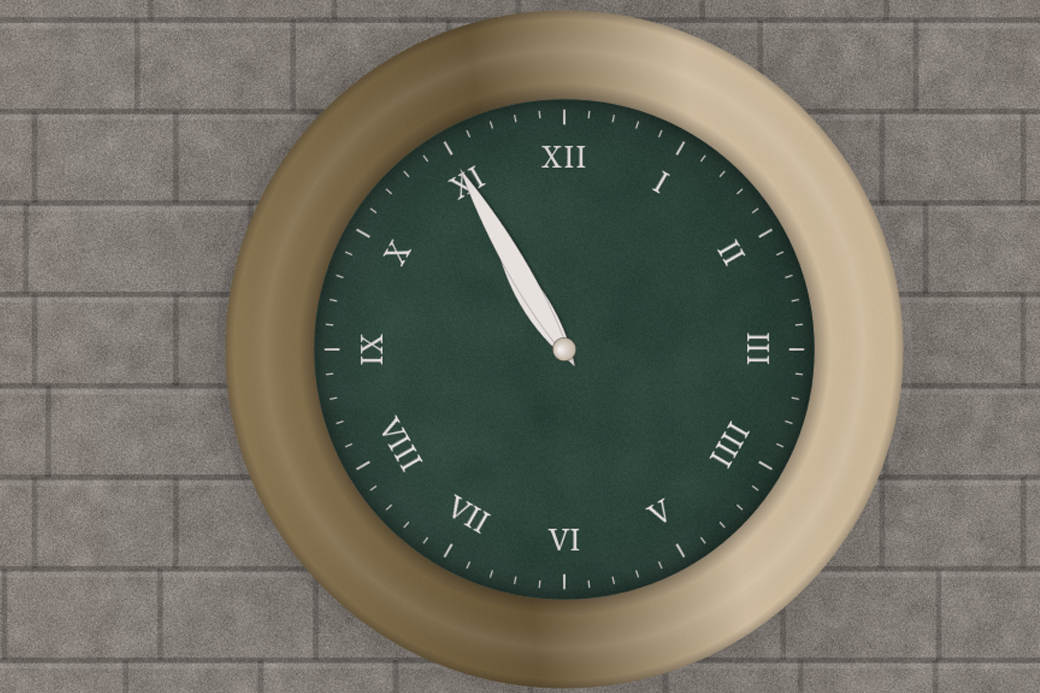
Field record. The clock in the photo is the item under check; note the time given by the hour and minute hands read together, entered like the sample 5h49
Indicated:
10h55
